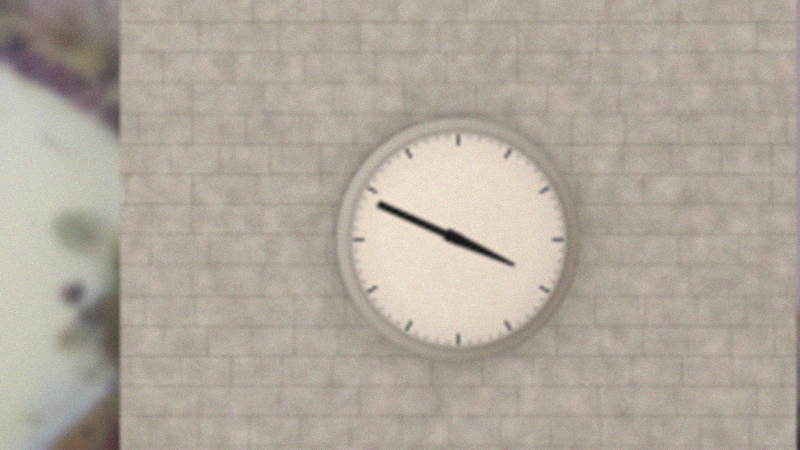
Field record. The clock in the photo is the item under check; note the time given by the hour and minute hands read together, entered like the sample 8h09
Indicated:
3h49
